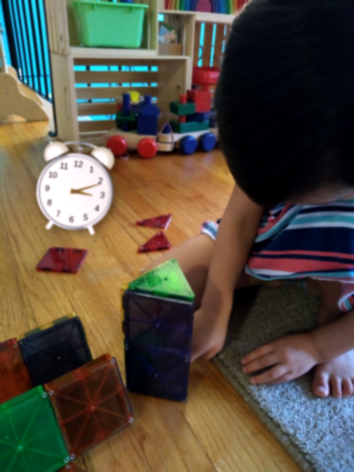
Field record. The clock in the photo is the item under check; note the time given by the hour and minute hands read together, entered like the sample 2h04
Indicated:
3h11
